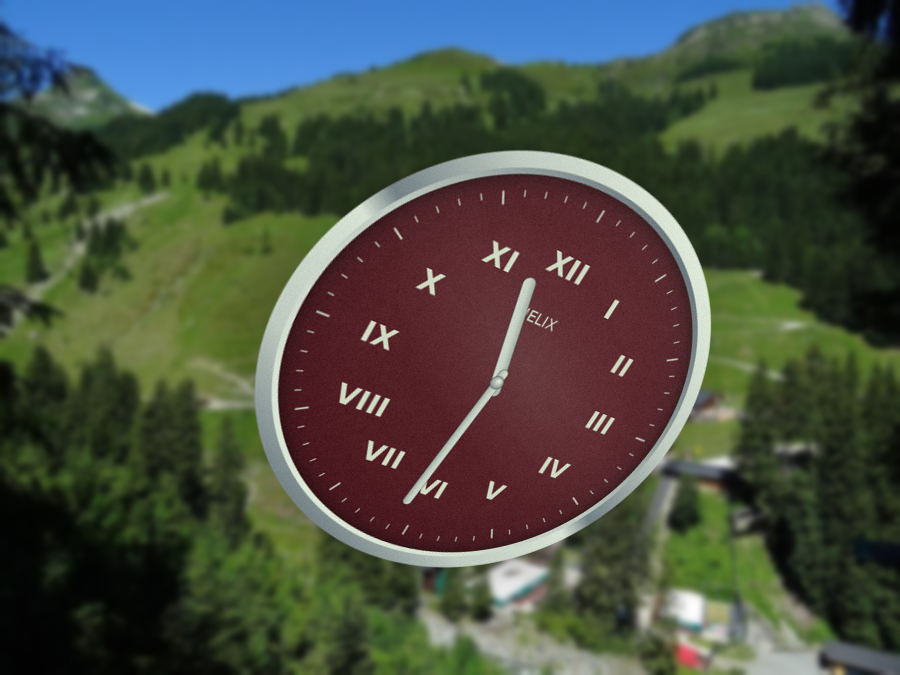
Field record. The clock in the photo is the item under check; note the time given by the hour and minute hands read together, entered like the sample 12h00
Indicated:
11h31
